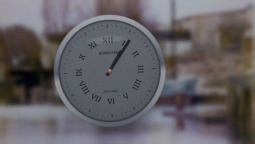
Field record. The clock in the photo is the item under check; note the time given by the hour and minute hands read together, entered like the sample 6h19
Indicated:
1h06
